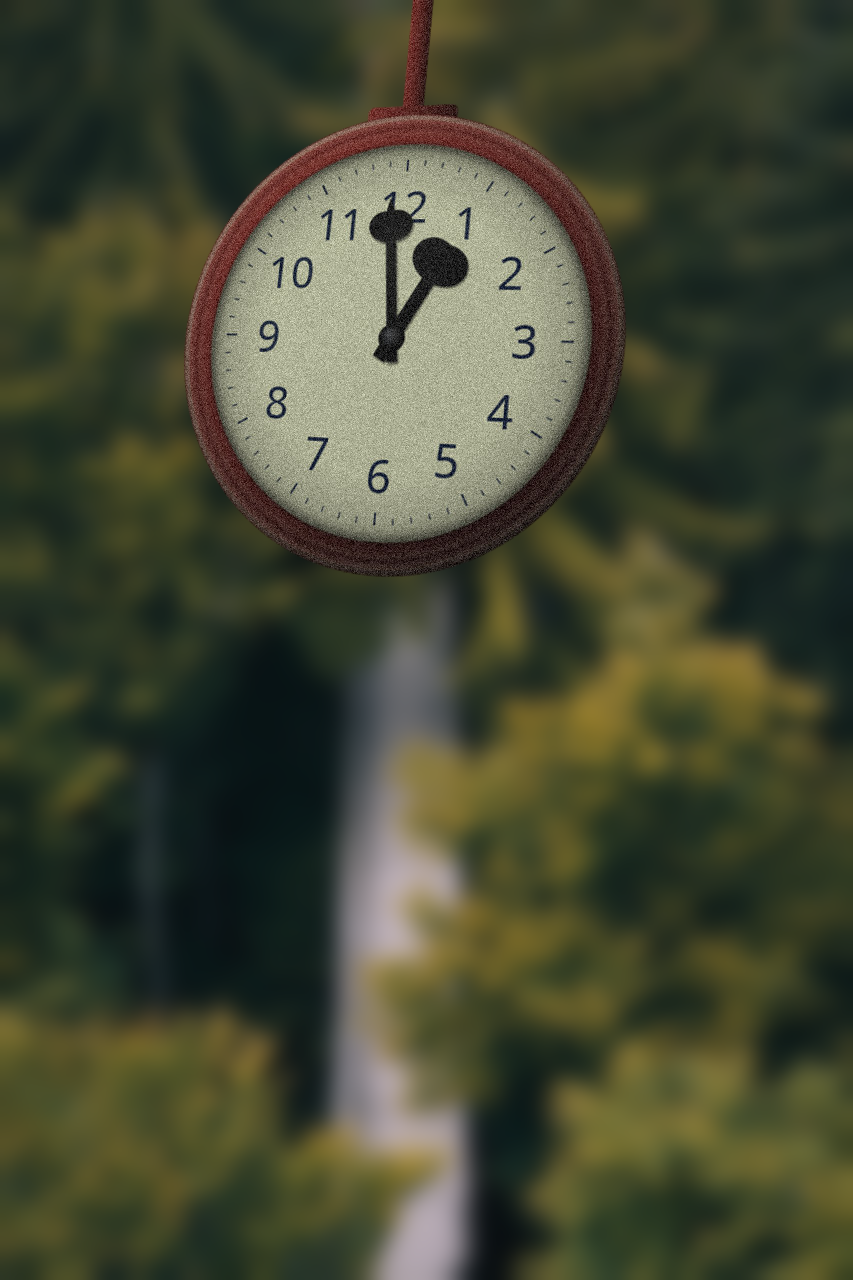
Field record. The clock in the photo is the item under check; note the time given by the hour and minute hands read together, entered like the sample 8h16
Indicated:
12h59
